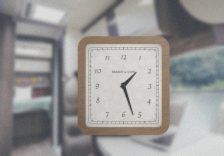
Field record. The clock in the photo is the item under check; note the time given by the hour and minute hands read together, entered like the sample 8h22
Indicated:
1h27
